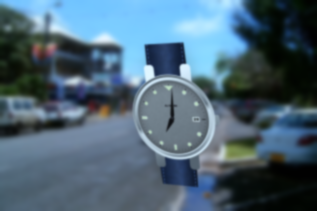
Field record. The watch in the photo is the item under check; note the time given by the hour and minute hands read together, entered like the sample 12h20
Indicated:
7h01
